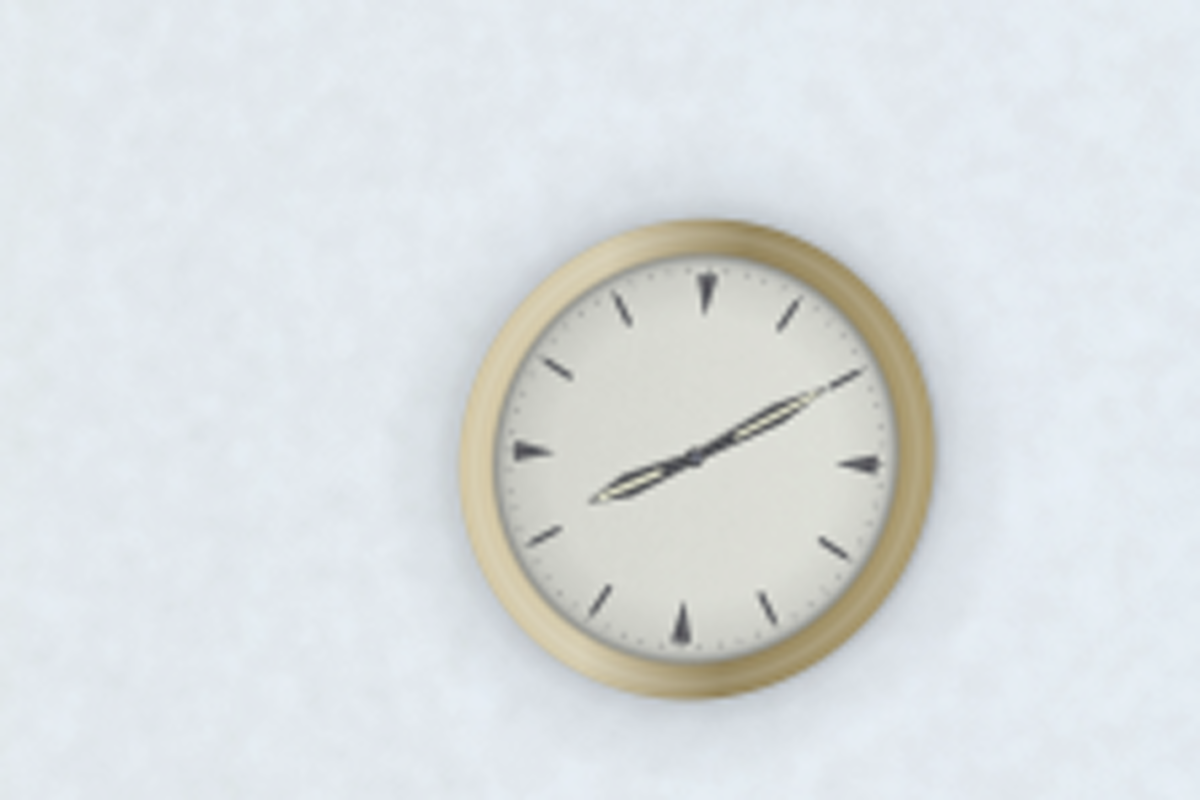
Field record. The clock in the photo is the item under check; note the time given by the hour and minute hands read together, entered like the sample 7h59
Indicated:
8h10
